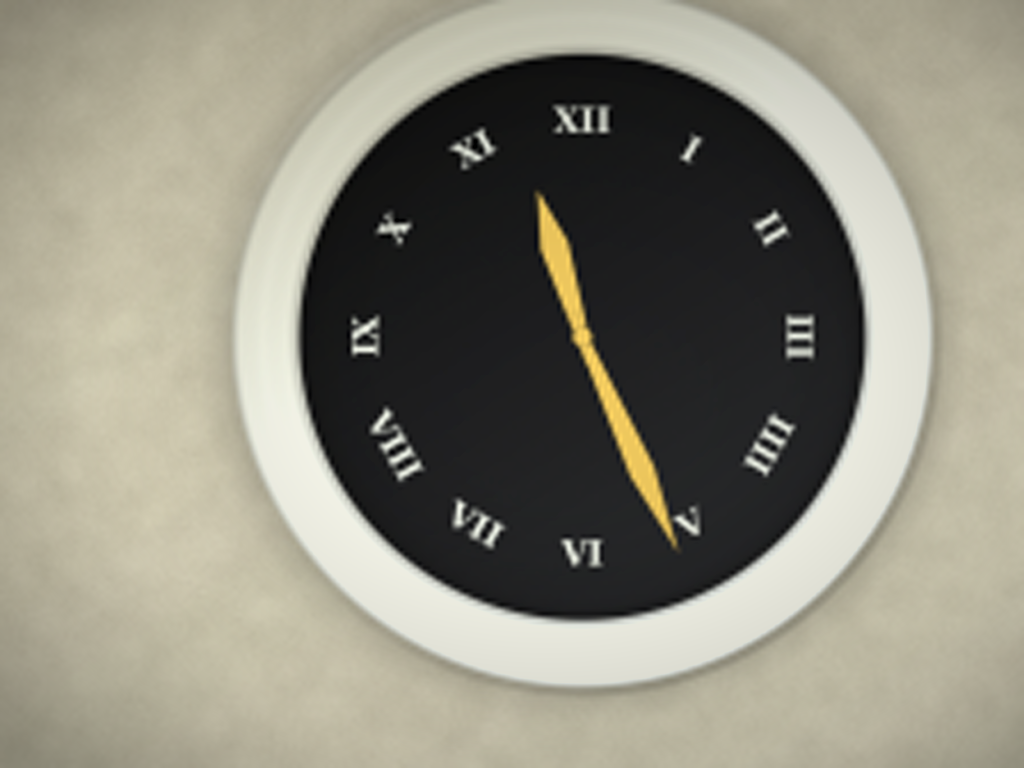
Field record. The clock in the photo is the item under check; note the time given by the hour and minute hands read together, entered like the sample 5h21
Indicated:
11h26
